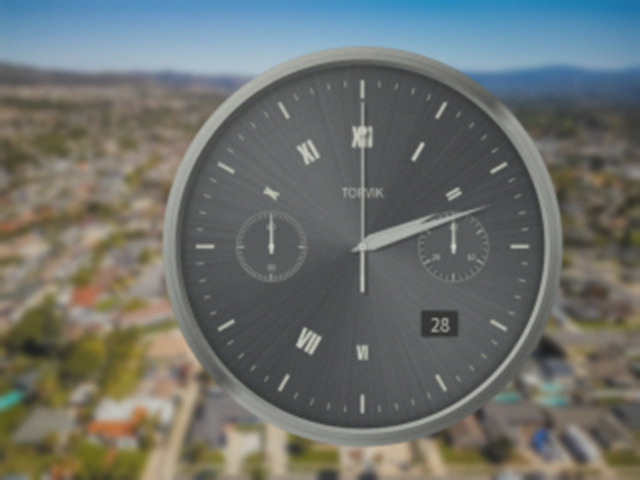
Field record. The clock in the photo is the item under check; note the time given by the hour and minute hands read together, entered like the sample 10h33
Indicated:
2h12
